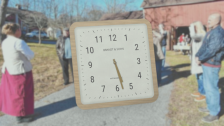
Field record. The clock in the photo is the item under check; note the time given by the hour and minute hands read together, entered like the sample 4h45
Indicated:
5h28
